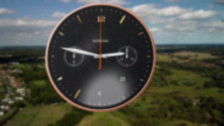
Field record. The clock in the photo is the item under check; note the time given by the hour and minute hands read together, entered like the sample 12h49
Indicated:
2h47
